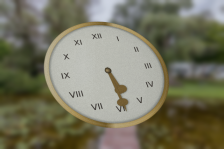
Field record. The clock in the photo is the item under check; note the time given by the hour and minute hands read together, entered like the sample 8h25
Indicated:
5h29
